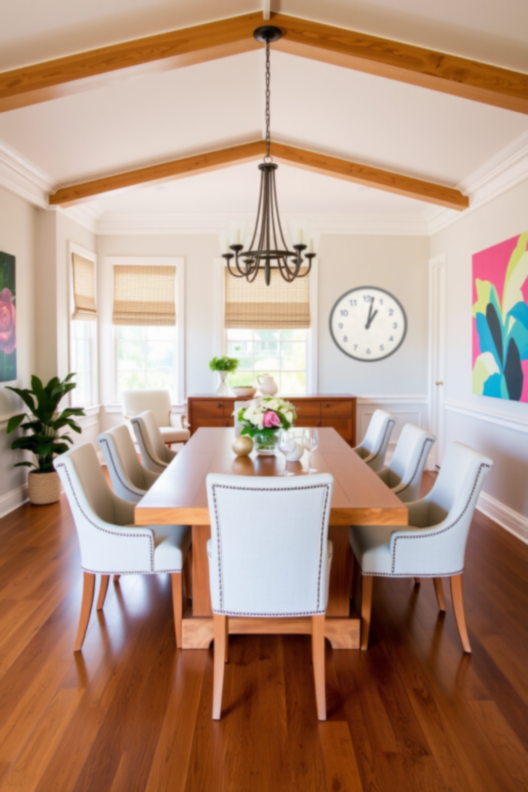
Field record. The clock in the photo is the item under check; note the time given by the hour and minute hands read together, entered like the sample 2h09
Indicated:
1h02
